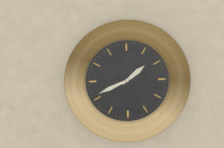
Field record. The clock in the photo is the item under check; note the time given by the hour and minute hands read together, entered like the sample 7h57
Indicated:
1h41
